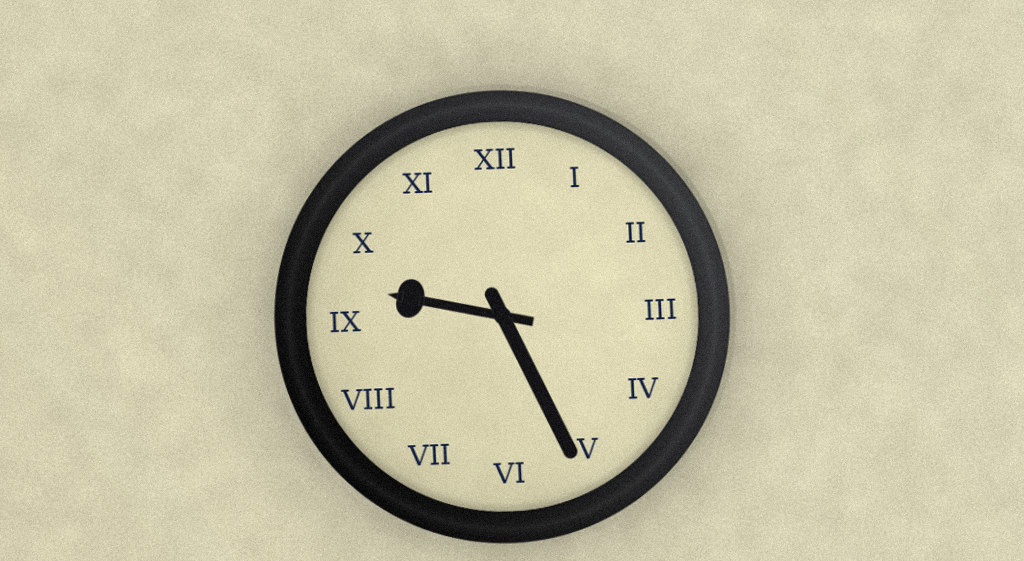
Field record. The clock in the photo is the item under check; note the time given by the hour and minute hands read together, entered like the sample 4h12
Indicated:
9h26
